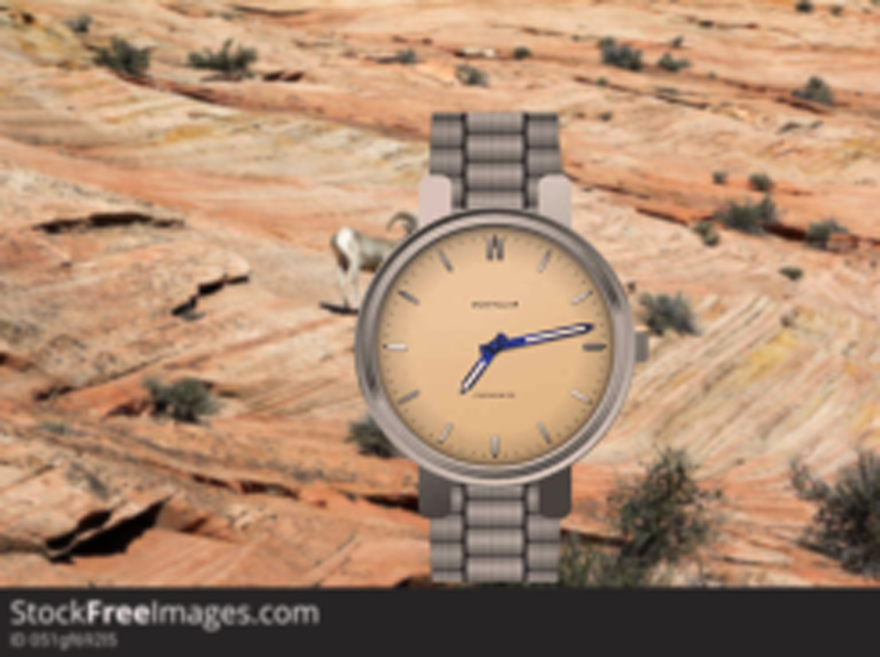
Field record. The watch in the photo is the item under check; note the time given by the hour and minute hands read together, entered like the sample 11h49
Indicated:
7h13
